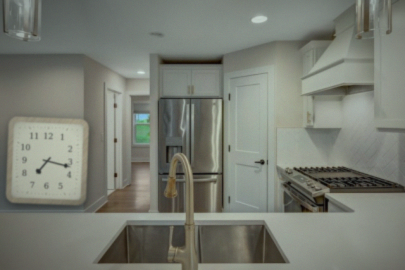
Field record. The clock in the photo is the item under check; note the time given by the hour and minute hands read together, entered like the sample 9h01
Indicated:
7h17
